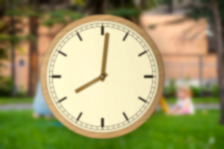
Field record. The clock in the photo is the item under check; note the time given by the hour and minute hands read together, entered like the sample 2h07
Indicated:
8h01
